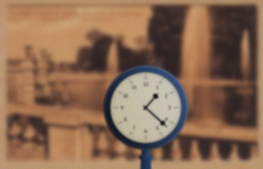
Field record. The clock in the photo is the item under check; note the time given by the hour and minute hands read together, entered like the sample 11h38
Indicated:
1h22
